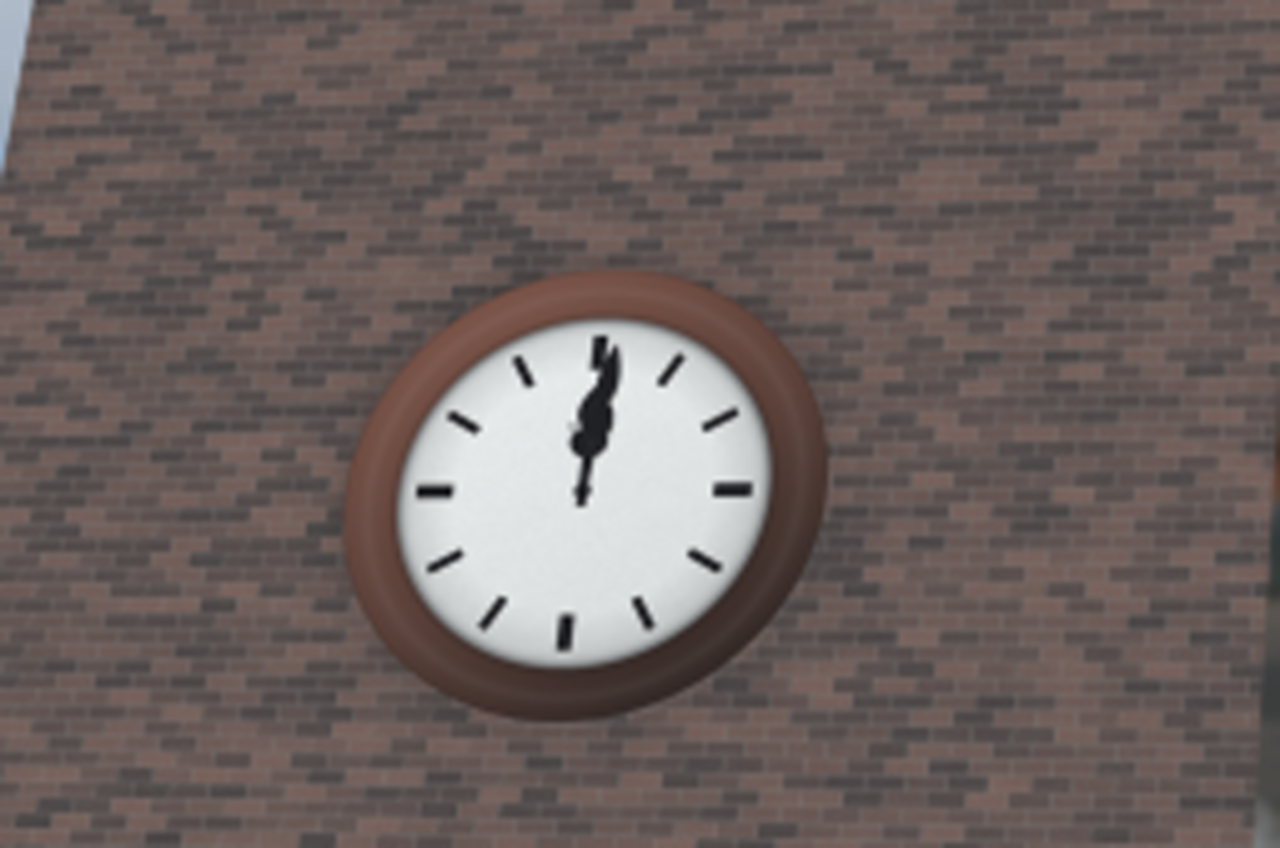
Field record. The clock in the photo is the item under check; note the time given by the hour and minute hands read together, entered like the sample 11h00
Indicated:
12h01
